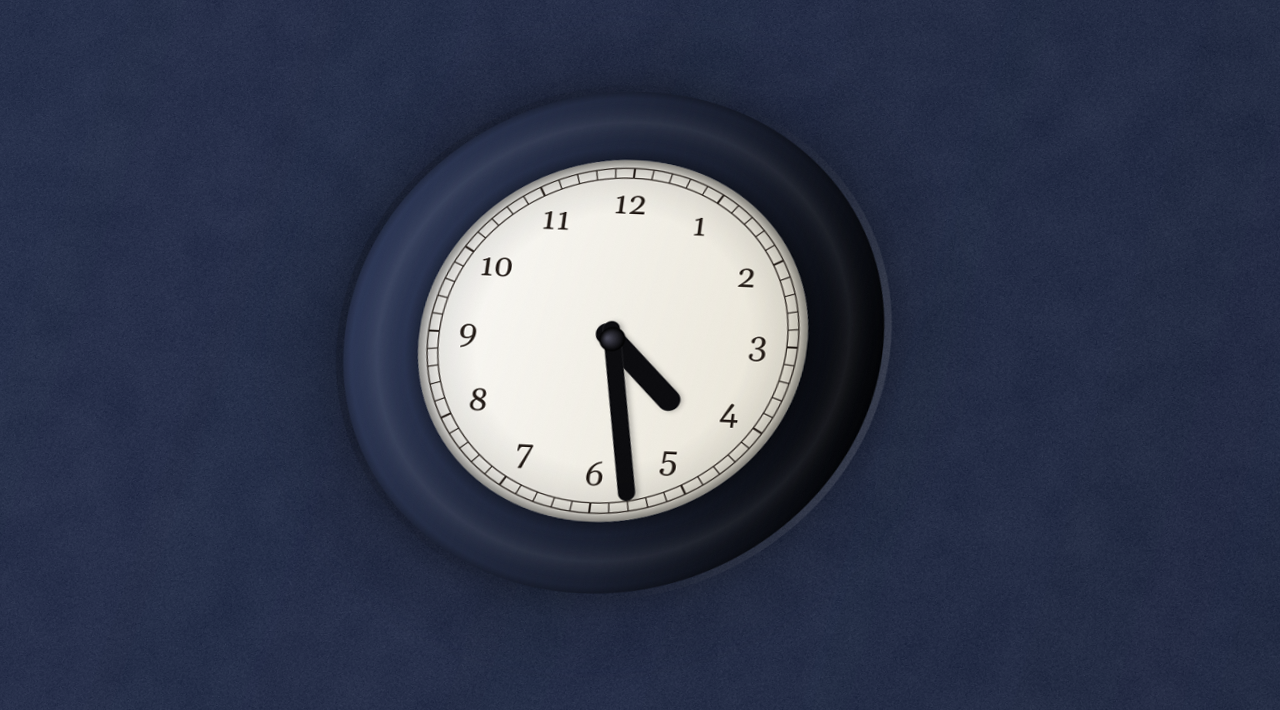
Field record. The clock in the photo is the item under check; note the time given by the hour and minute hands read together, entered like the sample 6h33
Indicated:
4h28
